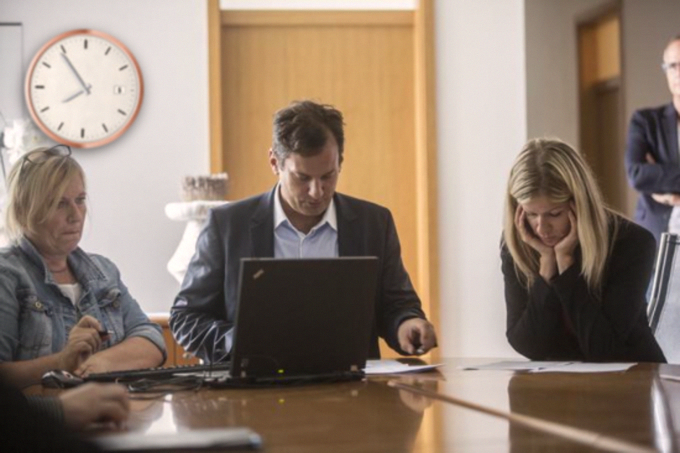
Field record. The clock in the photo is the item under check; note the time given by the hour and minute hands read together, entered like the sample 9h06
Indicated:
7h54
